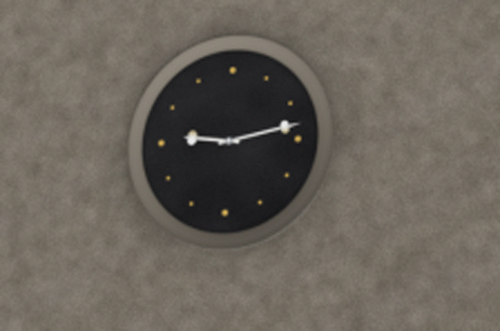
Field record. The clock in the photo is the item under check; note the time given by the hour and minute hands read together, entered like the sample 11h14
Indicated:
9h13
